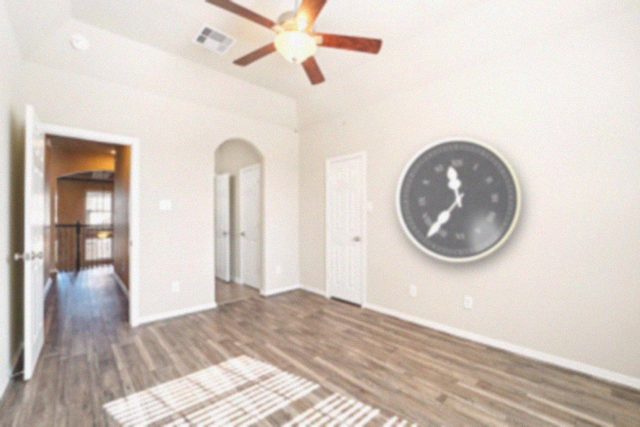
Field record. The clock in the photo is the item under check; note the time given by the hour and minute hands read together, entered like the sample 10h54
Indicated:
11h37
